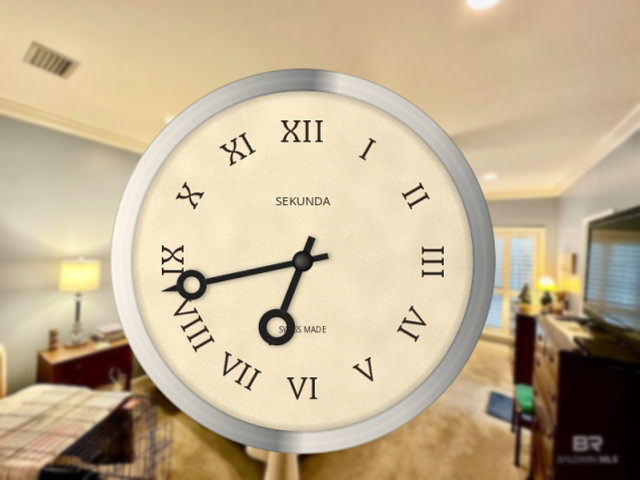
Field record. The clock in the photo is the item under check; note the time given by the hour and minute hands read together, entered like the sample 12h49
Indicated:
6h43
